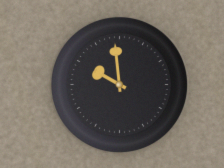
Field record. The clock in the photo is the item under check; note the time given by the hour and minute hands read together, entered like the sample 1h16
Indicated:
9h59
